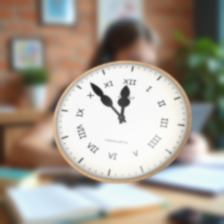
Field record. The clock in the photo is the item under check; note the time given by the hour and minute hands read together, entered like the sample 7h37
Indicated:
11h52
